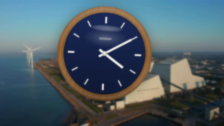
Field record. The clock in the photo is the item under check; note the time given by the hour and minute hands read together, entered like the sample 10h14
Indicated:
4h10
